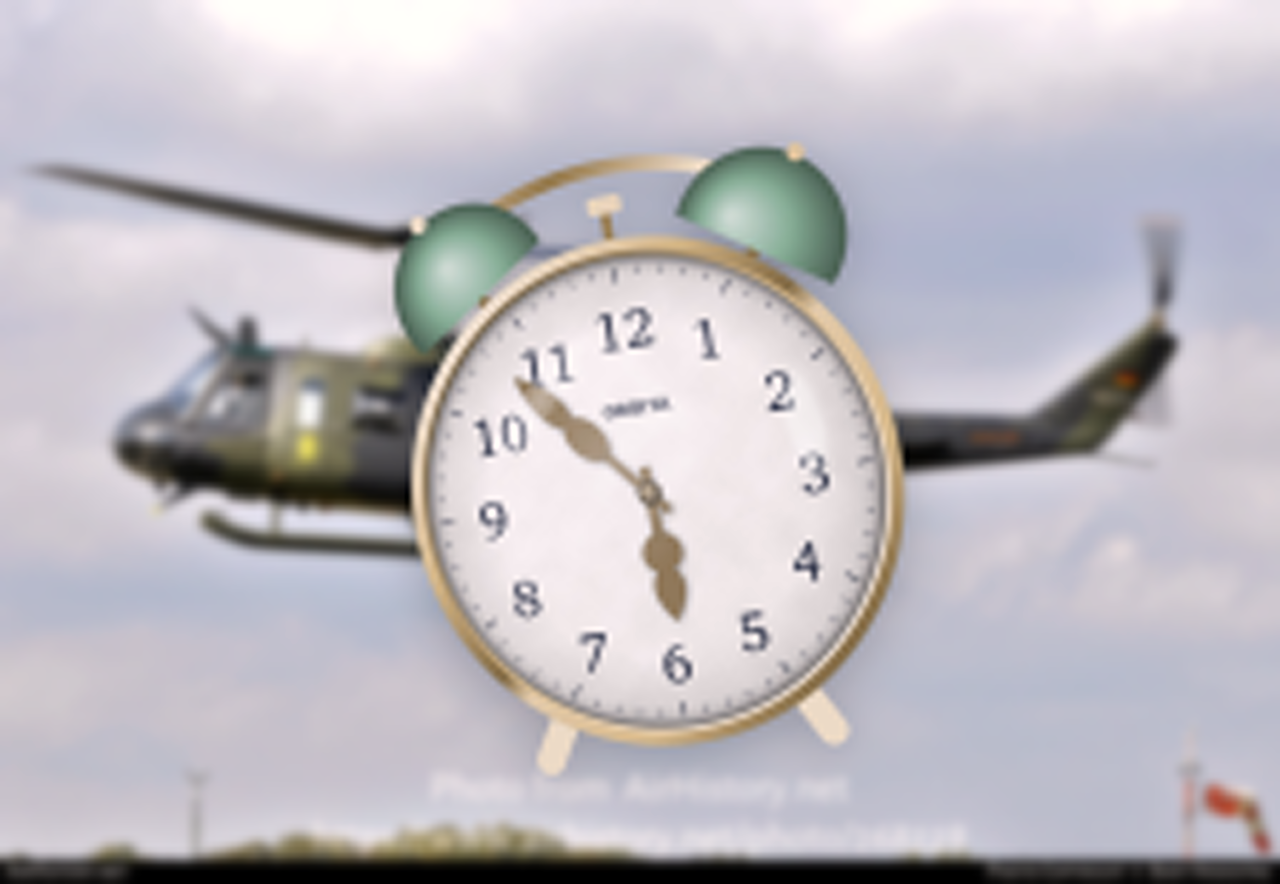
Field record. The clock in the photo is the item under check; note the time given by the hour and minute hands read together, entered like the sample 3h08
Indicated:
5h53
